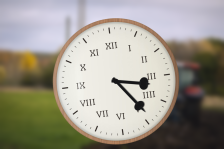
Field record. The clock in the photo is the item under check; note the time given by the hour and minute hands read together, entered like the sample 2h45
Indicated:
3h24
